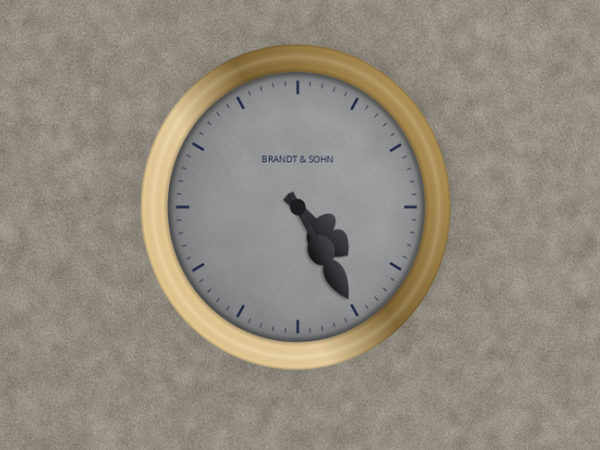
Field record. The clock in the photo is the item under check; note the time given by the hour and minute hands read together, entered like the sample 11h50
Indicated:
4h25
